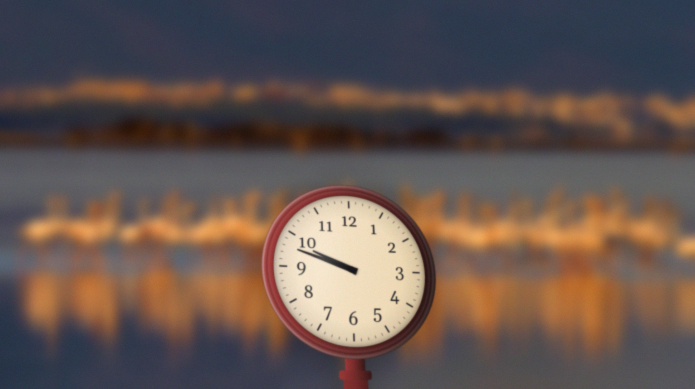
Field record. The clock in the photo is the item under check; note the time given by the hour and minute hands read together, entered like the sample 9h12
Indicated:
9h48
